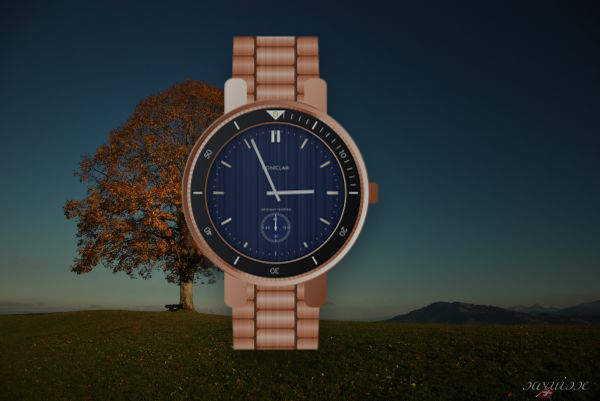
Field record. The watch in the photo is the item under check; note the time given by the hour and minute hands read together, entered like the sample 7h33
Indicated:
2h56
